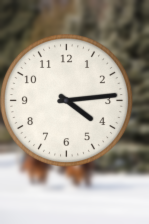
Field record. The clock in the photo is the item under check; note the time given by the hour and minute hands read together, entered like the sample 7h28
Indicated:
4h14
